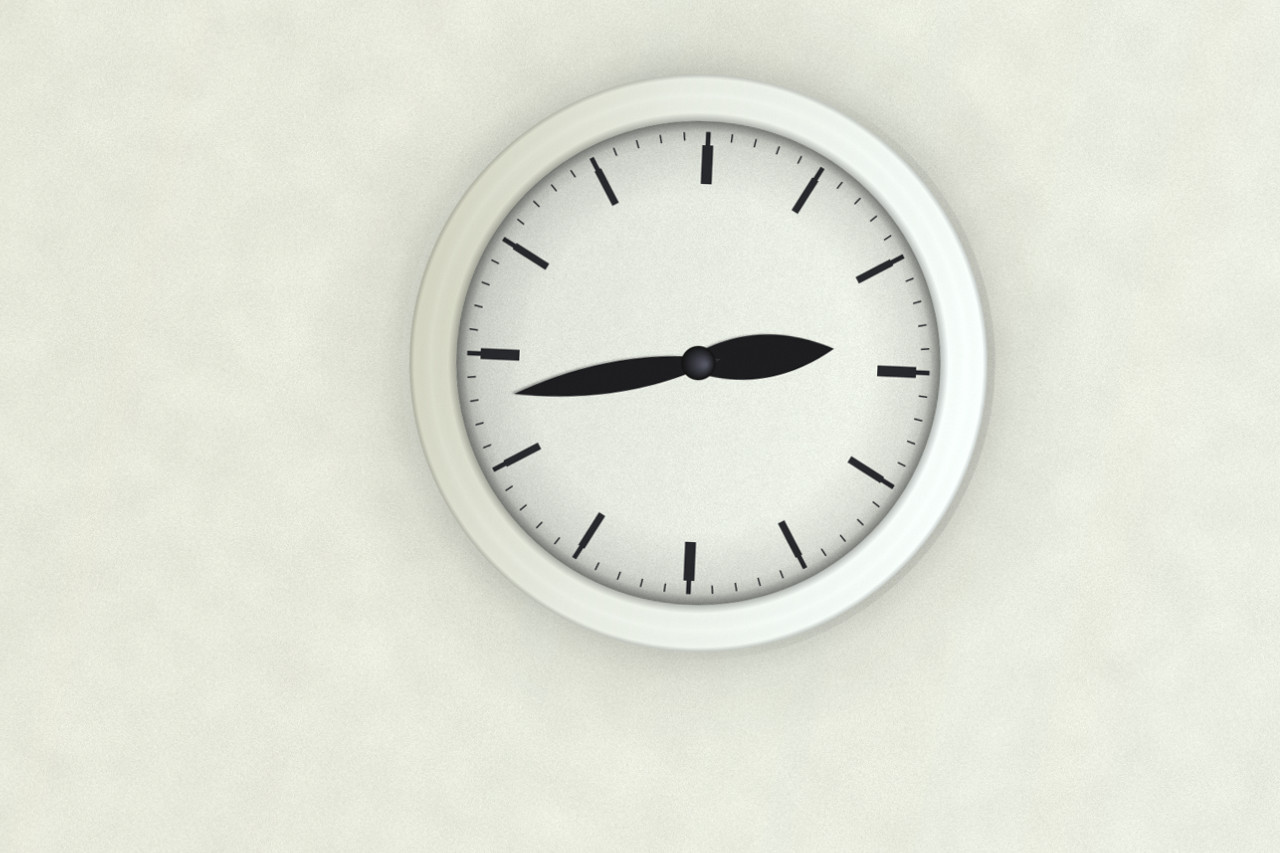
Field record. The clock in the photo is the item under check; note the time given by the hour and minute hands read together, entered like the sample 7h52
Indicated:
2h43
